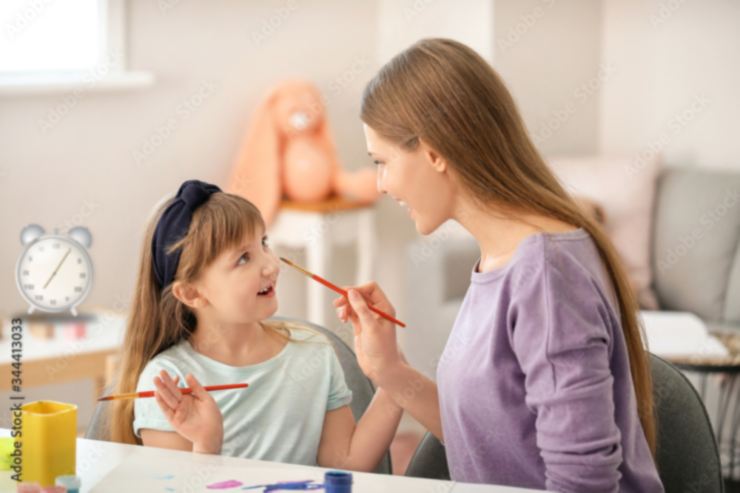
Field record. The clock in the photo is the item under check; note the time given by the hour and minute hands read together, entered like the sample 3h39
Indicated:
7h05
